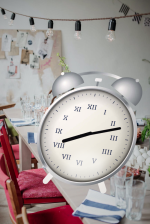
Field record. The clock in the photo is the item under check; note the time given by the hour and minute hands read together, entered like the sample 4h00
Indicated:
8h12
